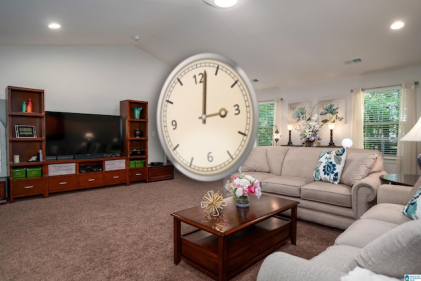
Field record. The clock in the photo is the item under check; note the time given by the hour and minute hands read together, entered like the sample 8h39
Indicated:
3h02
